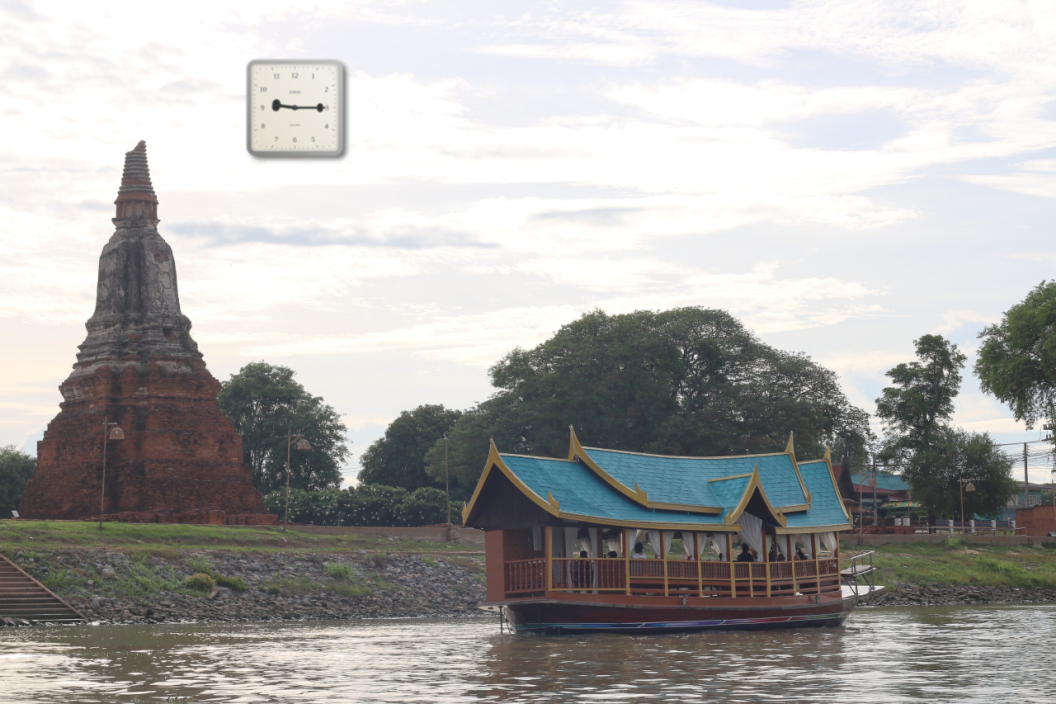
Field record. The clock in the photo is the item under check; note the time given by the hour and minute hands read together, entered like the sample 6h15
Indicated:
9h15
